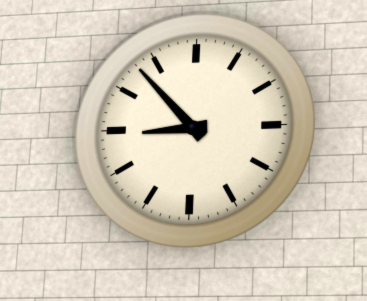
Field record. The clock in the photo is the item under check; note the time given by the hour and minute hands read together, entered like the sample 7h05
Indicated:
8h53
